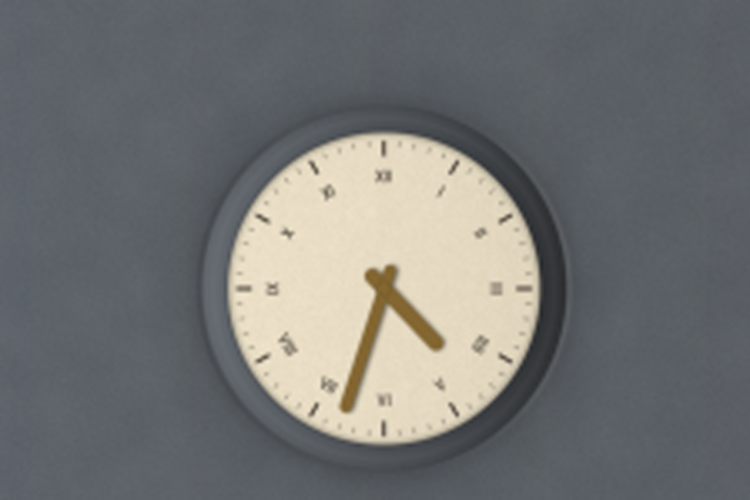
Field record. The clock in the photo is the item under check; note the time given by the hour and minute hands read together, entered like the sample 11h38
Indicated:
4h33
